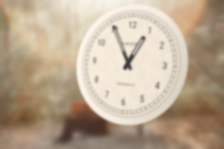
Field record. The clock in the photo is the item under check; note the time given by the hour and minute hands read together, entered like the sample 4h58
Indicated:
12h55
